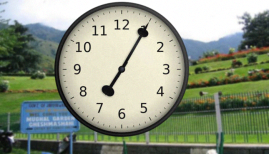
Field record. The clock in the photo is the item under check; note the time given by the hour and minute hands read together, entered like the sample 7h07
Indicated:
7h05
